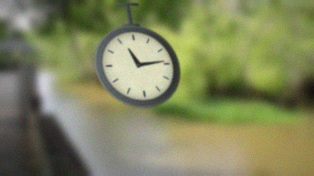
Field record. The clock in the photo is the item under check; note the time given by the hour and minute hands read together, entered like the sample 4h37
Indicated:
11h14
